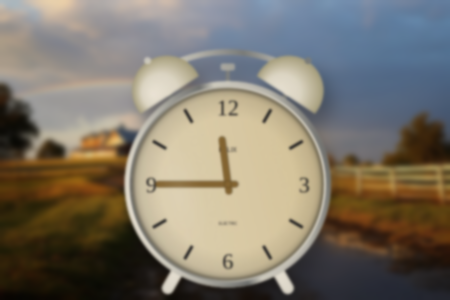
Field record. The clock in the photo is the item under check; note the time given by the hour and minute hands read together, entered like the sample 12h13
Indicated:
11h45
